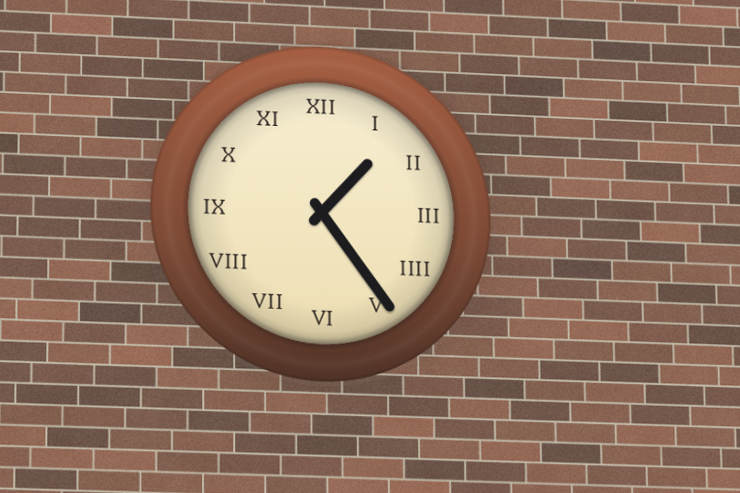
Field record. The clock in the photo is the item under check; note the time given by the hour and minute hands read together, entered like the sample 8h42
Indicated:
1h24
